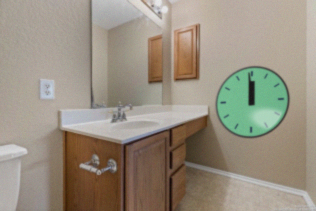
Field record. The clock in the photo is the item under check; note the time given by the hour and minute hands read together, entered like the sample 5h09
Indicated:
11h59
